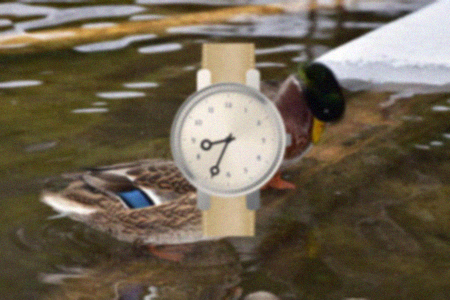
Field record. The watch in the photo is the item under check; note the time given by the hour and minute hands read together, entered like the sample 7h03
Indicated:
8h34
